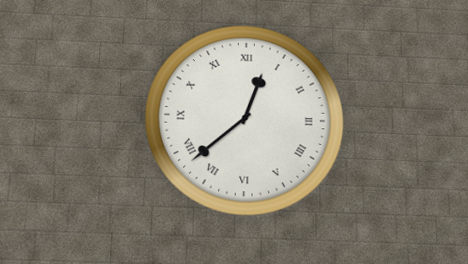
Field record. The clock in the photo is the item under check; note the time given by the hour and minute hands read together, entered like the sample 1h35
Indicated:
12h38
